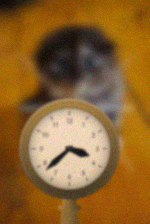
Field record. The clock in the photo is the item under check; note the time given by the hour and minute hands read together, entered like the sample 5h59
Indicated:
3h38
